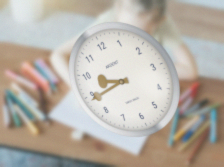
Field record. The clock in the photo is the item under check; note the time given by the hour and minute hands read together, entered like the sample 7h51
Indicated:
9h44
